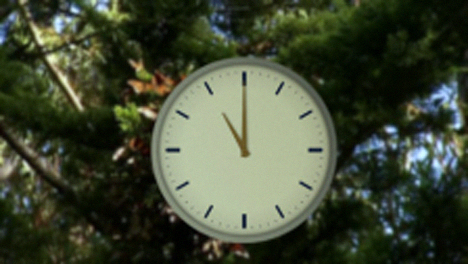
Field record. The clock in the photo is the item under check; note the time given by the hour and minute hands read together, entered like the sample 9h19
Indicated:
11h00
